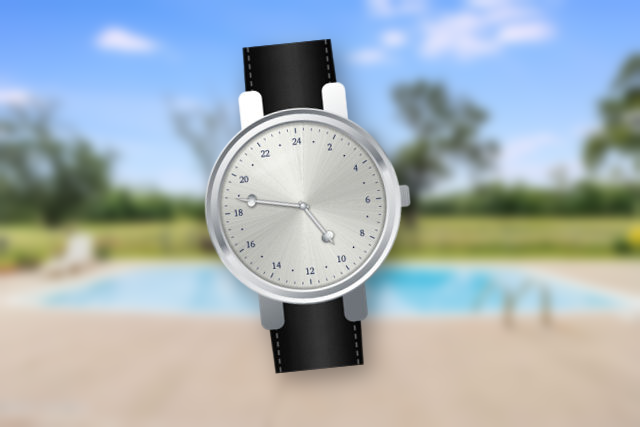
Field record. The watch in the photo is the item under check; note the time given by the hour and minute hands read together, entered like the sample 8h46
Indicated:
9h47
